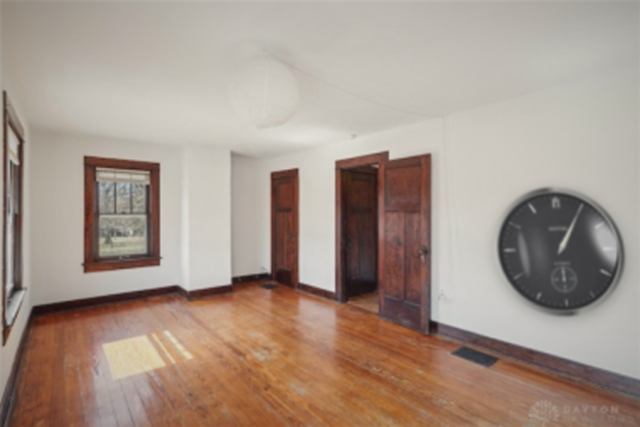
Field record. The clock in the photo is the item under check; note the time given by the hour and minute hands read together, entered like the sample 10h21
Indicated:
1h05
